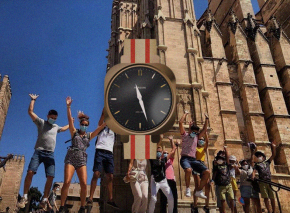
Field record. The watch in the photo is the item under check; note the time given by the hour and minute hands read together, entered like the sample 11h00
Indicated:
11h27
